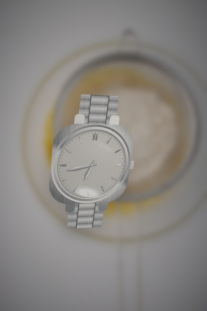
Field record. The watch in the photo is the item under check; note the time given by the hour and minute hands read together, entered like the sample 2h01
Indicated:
6h43
